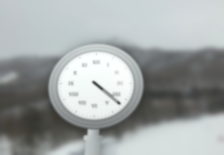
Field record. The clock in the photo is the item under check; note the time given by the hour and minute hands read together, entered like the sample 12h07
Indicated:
4h22
